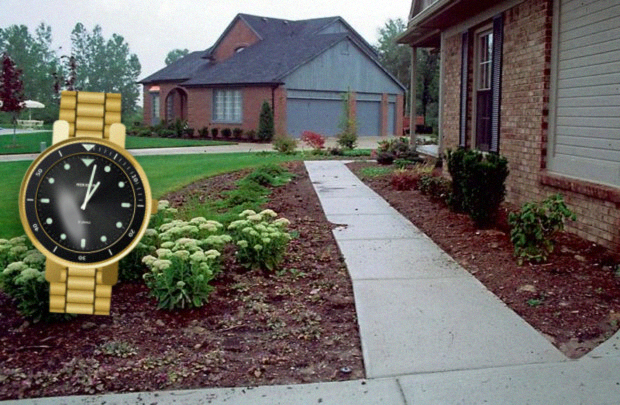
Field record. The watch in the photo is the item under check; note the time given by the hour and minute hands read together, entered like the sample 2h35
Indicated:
1h02
